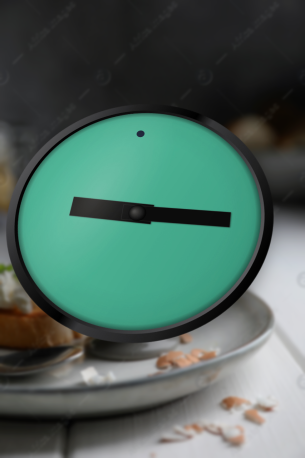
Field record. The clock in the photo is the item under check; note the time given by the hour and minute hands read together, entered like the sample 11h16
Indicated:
9h16
